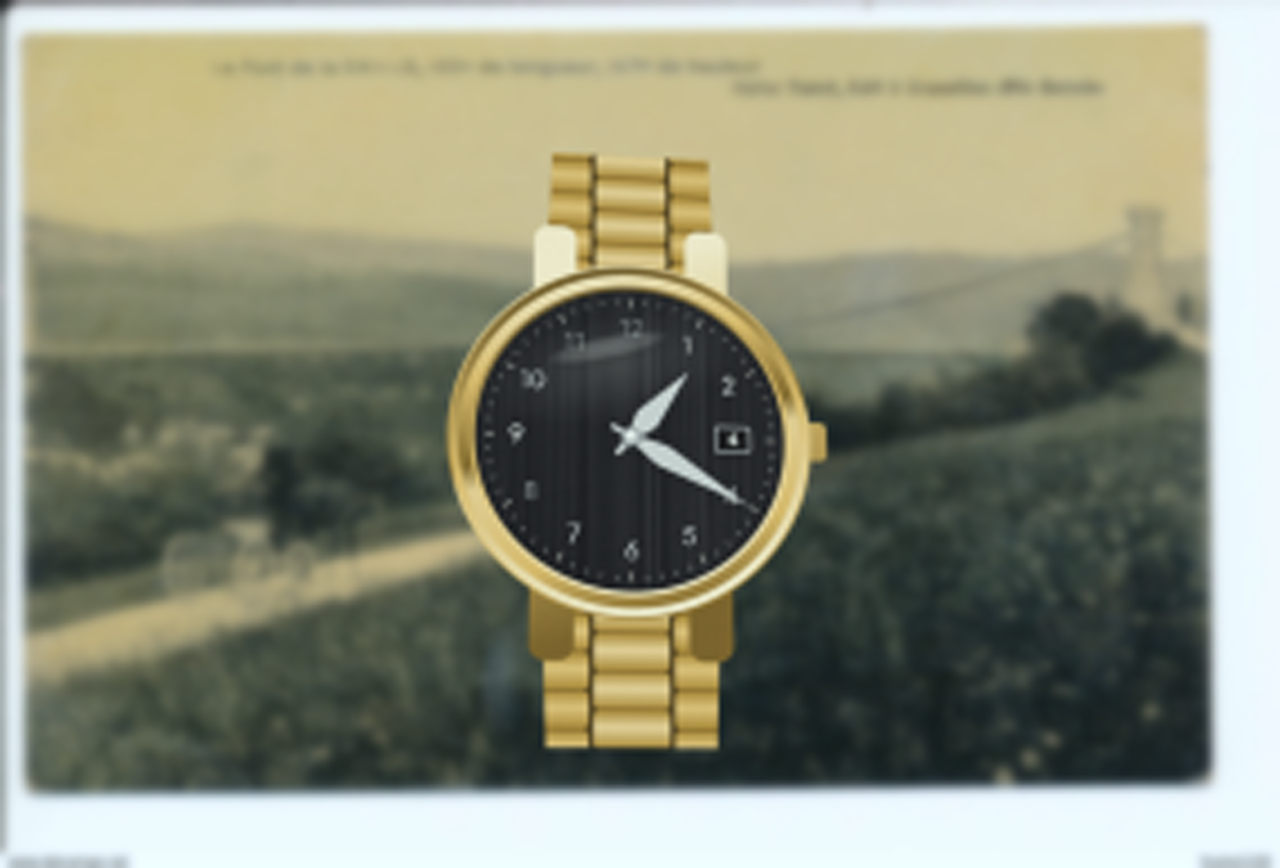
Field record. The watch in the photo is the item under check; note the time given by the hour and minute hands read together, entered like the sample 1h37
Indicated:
1h20
